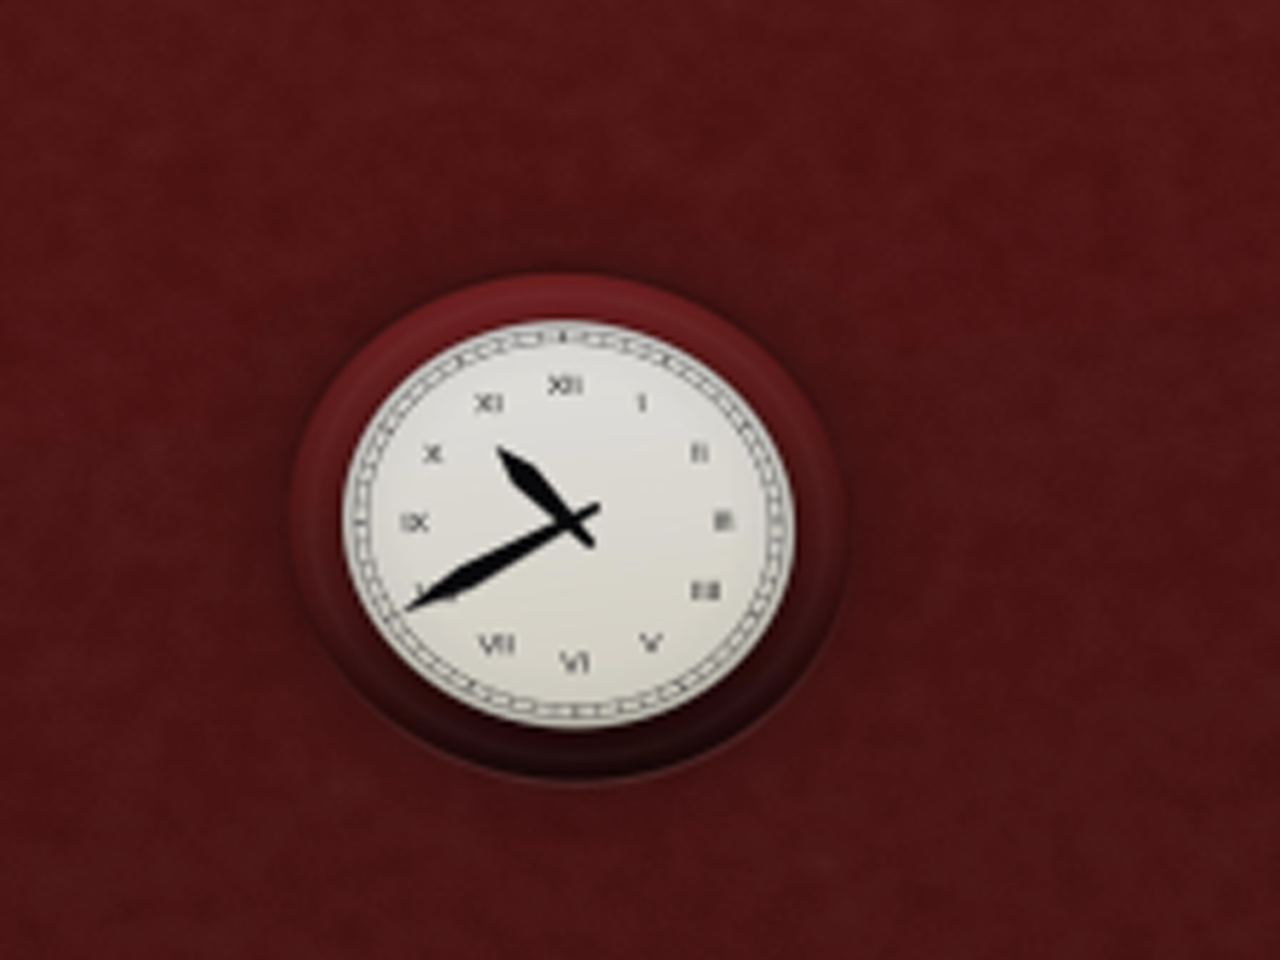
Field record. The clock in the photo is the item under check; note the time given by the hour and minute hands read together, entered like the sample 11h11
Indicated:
10h40
